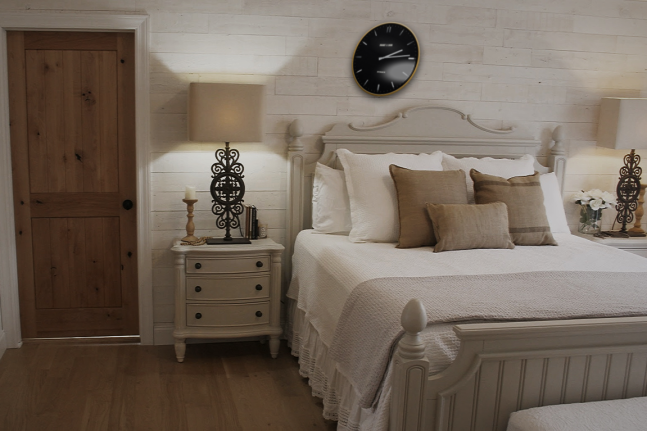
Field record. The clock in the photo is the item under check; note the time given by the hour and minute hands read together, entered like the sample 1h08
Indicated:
2h14
